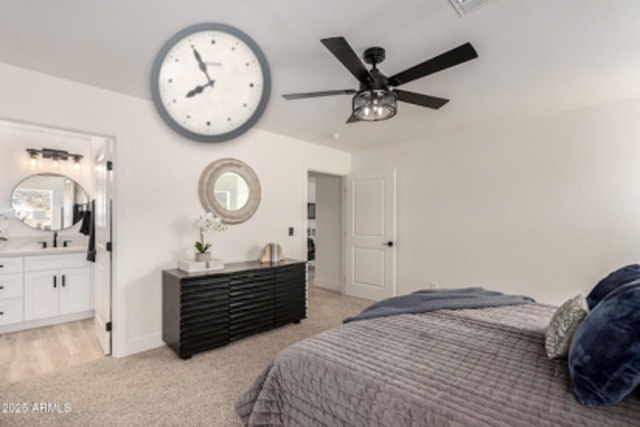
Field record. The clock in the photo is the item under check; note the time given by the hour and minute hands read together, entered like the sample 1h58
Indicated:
7h55
